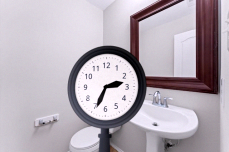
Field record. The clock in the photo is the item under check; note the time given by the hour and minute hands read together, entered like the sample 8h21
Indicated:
2h34
